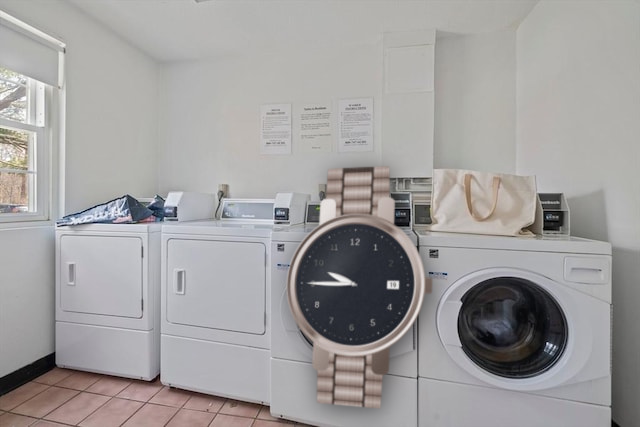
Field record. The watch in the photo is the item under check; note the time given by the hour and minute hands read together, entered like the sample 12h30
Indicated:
9h45
